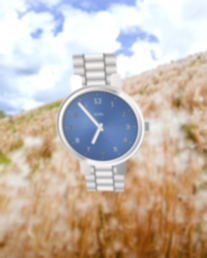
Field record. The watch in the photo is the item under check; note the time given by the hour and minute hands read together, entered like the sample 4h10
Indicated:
6h54
